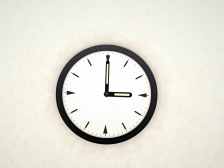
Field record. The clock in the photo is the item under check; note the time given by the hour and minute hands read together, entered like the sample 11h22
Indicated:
3h00
